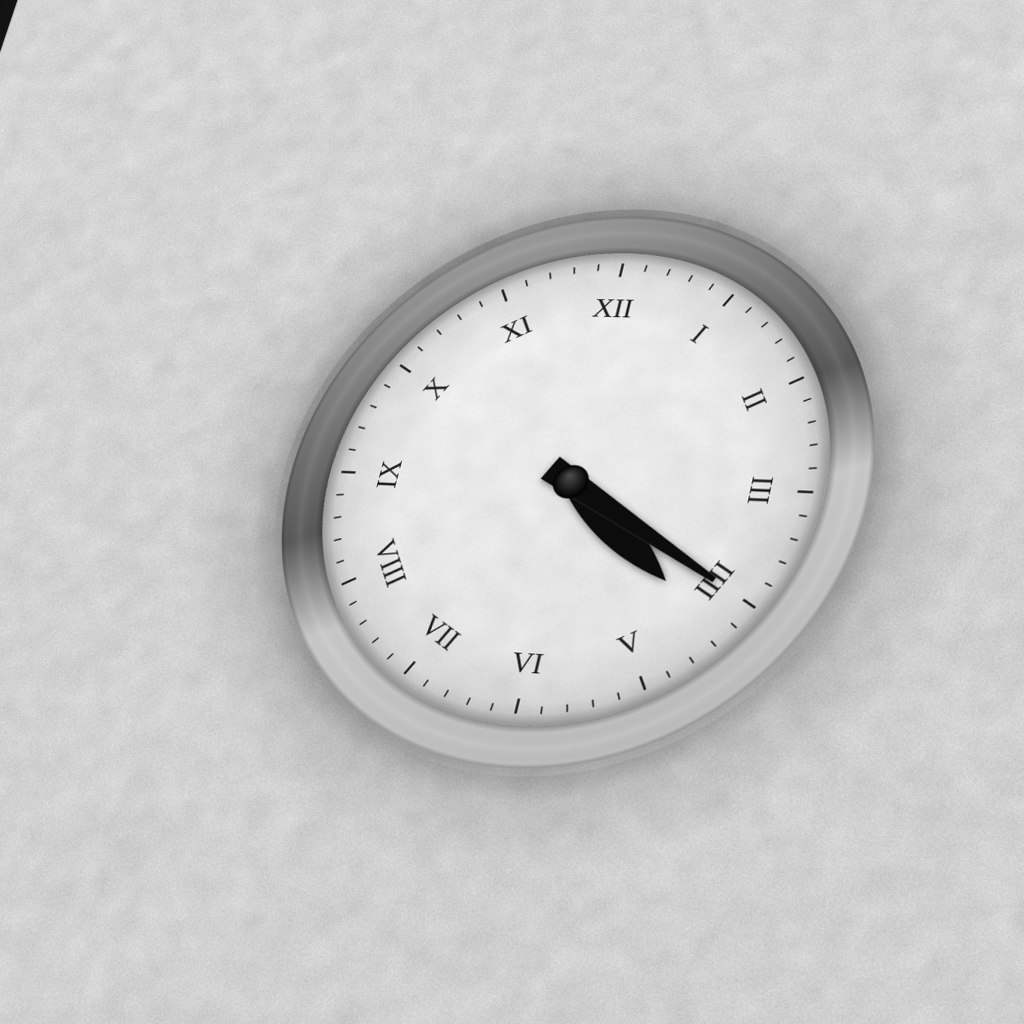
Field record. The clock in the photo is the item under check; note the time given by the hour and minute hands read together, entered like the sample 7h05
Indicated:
4h20
